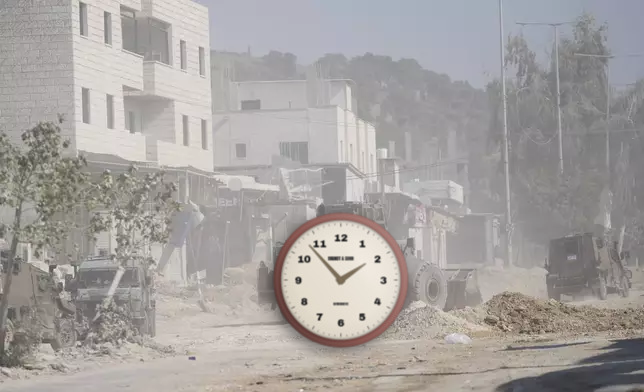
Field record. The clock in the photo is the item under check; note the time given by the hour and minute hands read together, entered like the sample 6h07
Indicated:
1h53
